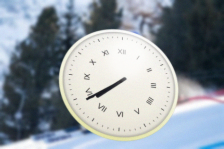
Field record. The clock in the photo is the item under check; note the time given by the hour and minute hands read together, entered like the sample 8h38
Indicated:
7h39
